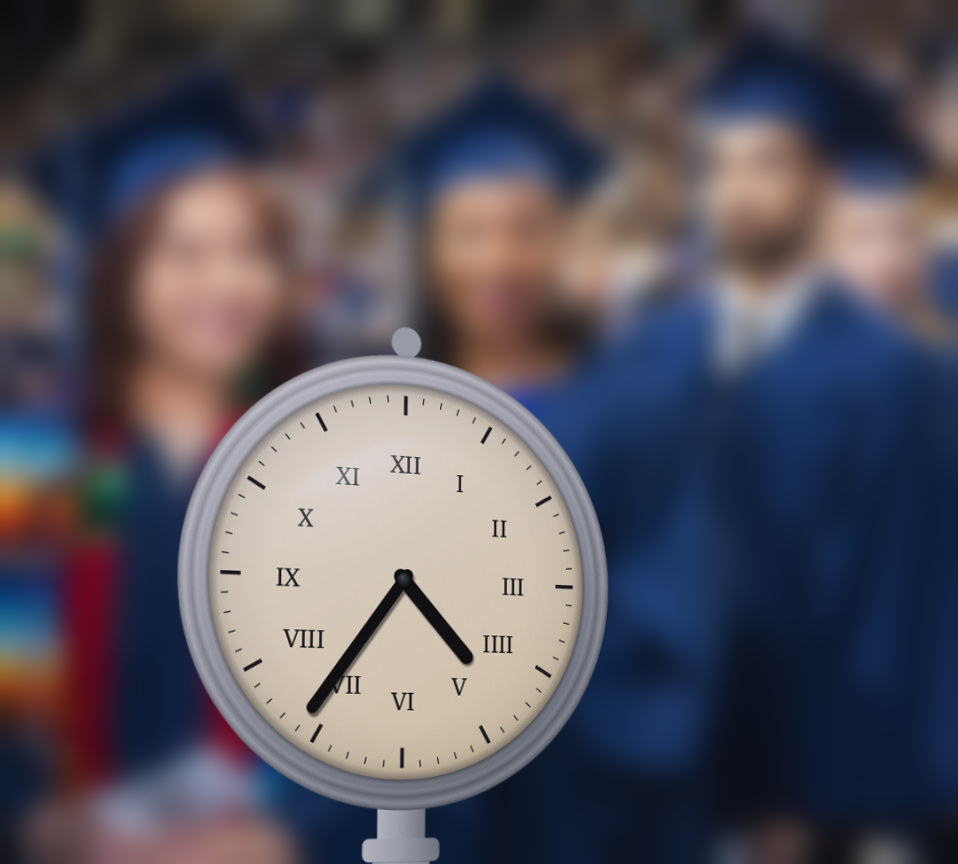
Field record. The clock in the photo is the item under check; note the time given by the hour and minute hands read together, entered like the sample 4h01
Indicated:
4h36
